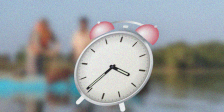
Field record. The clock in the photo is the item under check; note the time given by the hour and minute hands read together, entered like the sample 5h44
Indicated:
3h36
